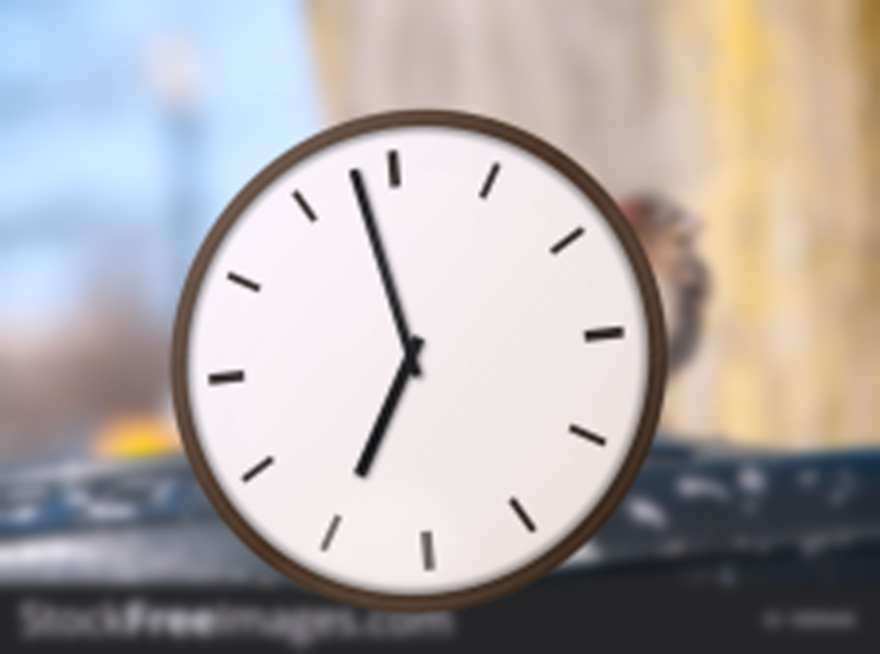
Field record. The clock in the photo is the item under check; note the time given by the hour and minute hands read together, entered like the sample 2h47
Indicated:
6h58
